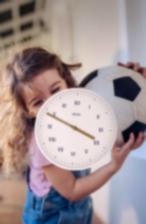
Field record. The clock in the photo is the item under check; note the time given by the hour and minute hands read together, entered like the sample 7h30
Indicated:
3h49
